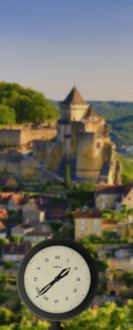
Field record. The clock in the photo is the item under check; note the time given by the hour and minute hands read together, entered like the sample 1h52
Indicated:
1h38
